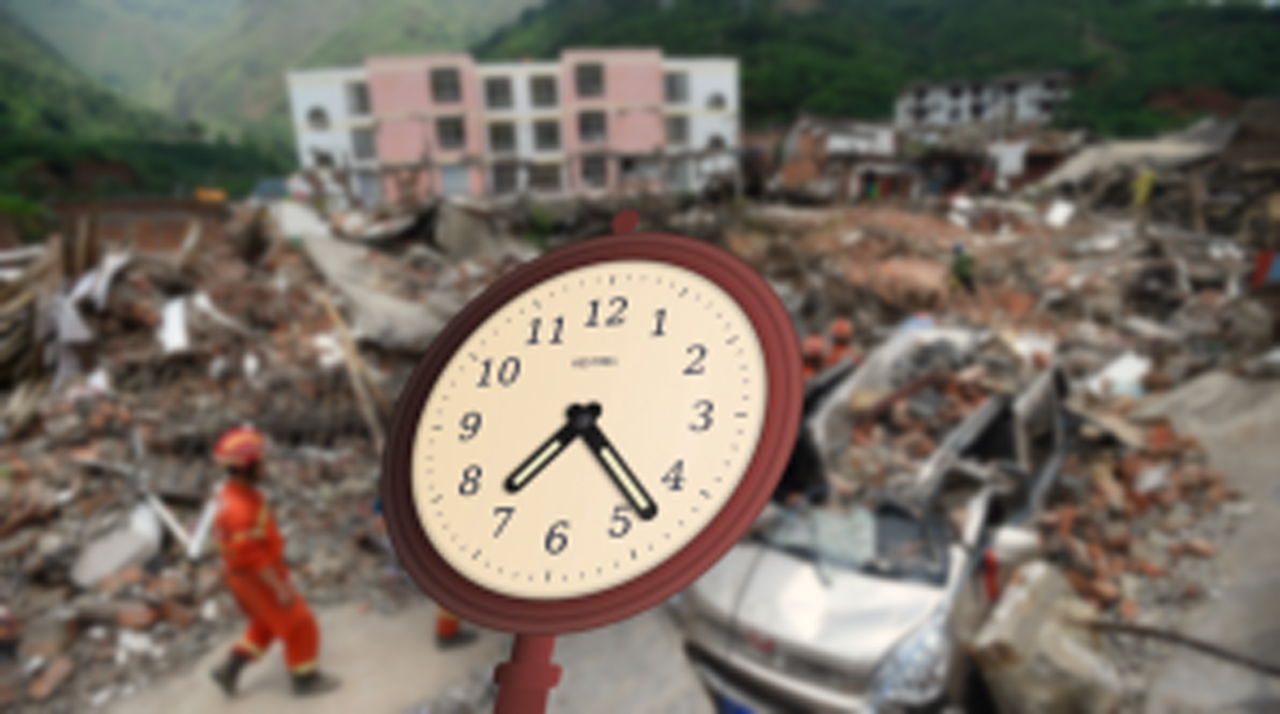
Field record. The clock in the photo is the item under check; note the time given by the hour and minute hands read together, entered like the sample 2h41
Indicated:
7h23
